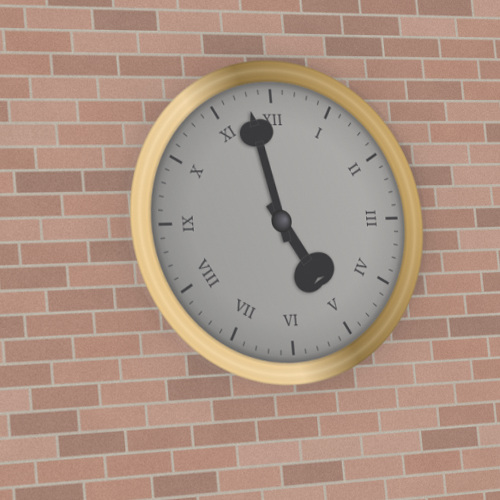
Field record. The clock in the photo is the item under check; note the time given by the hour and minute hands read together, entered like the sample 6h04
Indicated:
4h58
